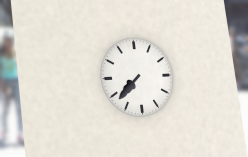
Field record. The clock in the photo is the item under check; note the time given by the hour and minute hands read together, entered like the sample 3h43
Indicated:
7h38
